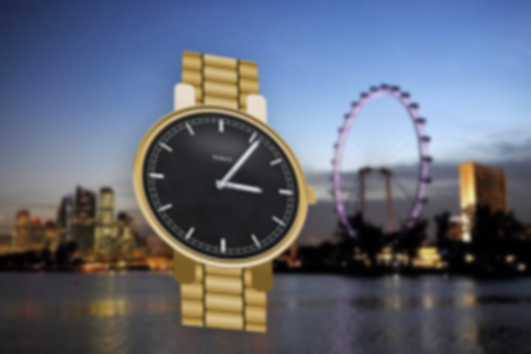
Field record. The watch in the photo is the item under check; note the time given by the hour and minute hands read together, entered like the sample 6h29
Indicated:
3h06
